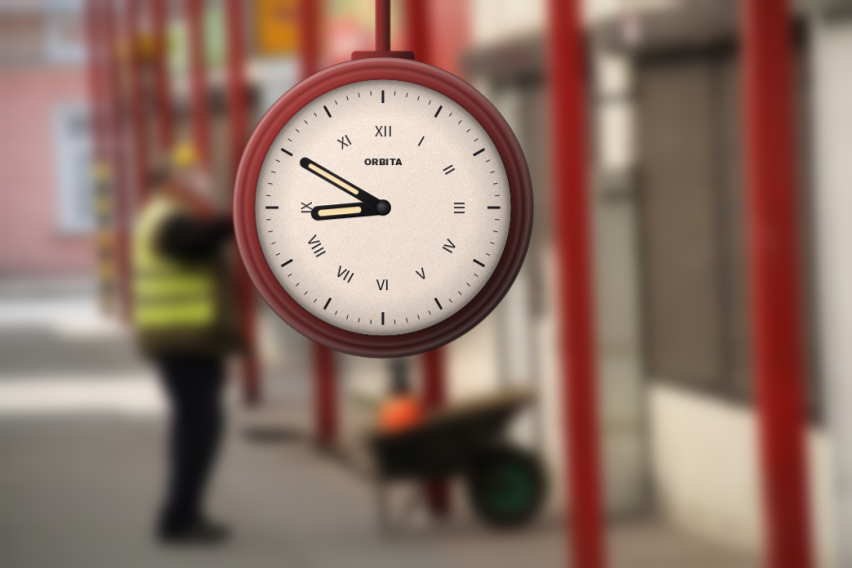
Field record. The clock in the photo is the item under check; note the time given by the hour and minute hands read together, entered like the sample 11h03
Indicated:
8h50
